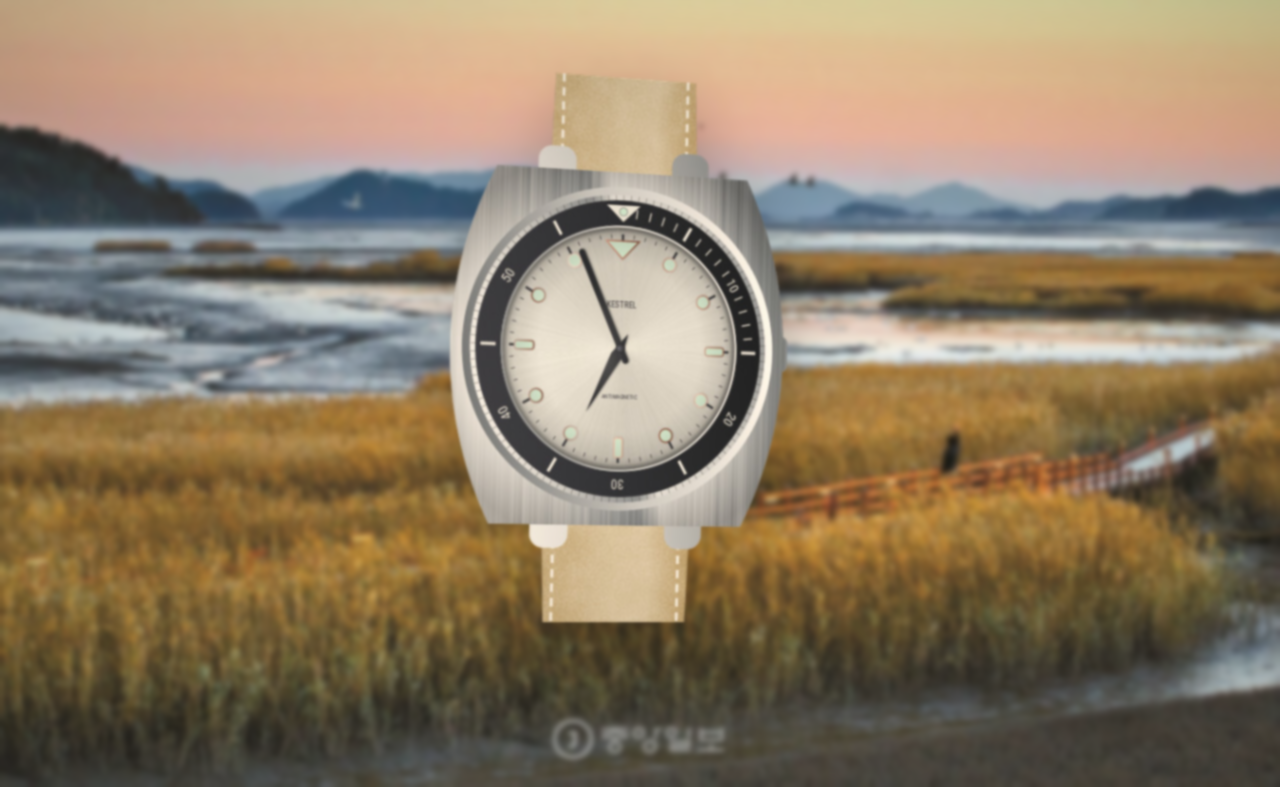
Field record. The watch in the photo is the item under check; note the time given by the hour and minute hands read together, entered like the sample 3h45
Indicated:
6h56
